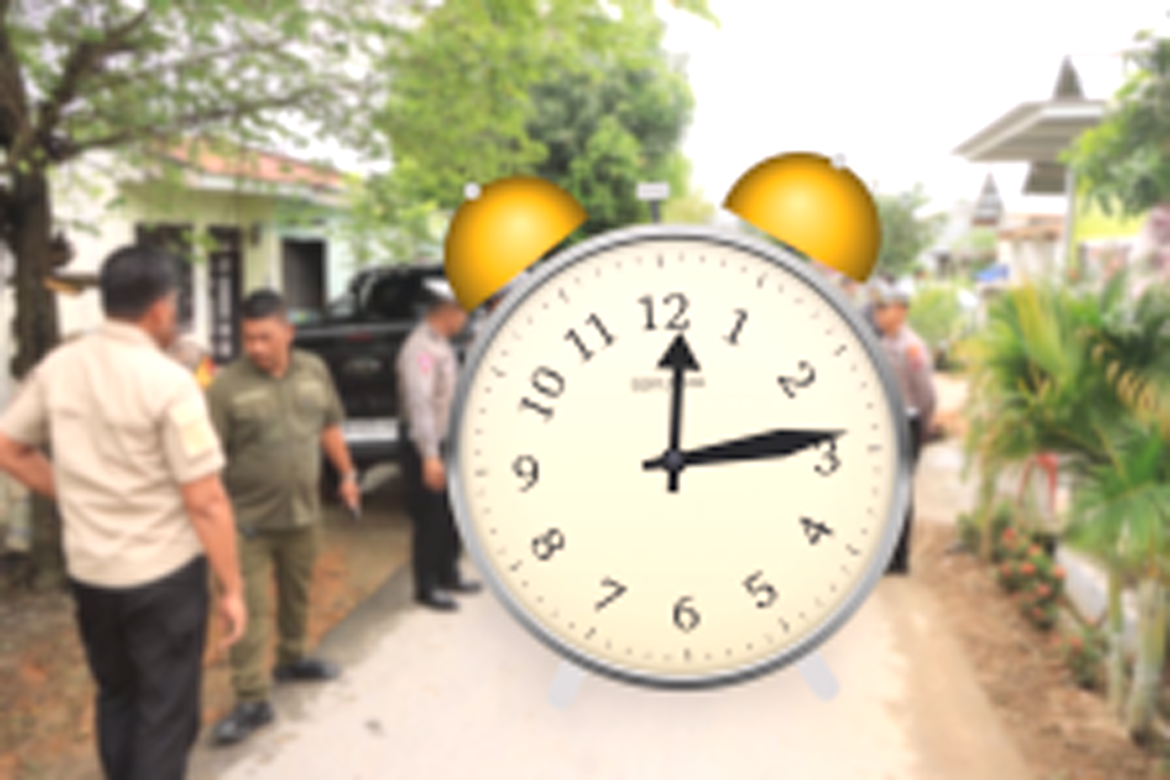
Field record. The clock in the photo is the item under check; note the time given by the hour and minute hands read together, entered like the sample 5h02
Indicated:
12h14
